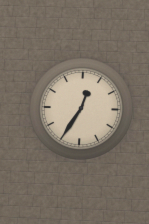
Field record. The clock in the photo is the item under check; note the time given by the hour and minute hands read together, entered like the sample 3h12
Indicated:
12h35
